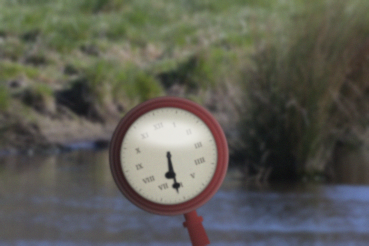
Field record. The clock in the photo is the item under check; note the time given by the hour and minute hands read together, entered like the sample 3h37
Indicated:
6h31
